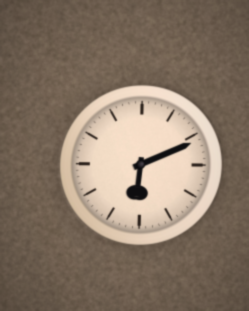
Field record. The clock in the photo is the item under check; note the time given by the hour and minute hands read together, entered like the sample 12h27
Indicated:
6h11
